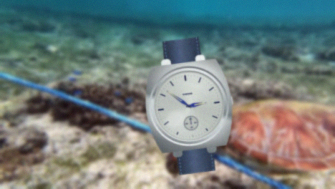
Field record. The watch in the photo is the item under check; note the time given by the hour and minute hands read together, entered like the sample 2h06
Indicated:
2h52
